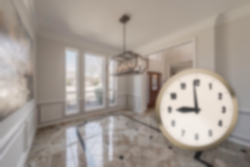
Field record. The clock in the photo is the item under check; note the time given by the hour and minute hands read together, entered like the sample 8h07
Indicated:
8h59
